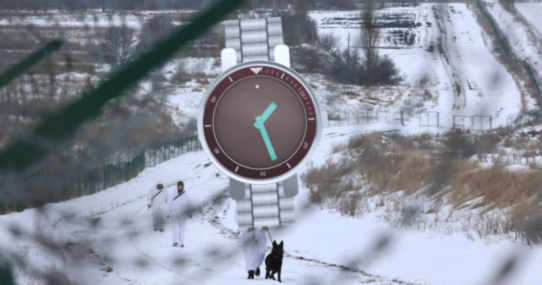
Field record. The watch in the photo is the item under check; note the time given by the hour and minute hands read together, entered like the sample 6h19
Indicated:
1h27
